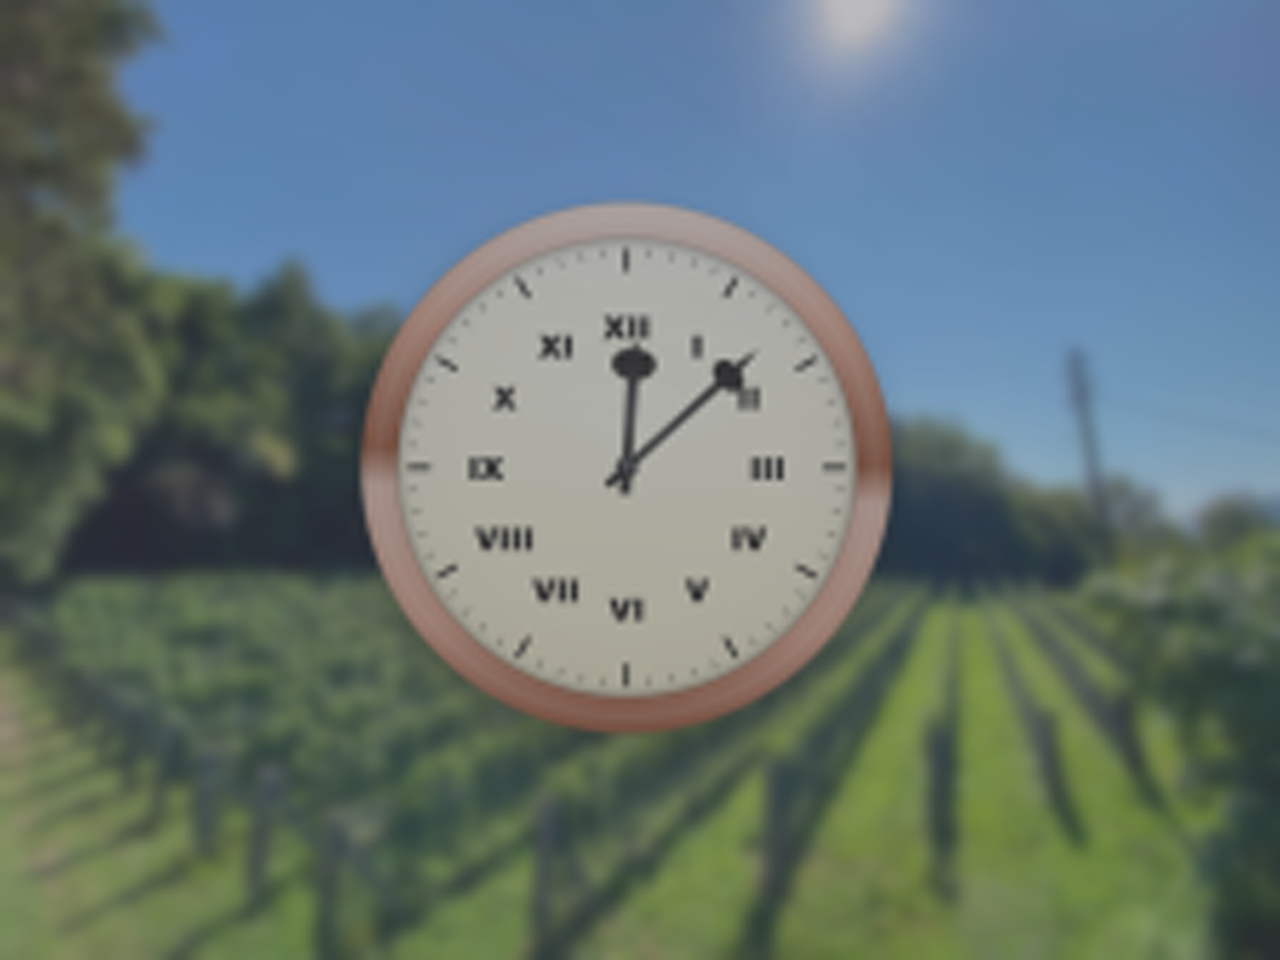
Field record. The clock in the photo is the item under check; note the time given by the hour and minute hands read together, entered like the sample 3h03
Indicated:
12h08
